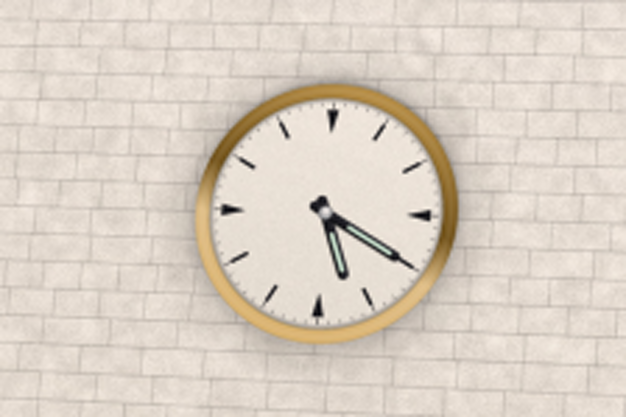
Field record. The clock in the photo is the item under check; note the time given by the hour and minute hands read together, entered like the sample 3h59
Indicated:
5h20
